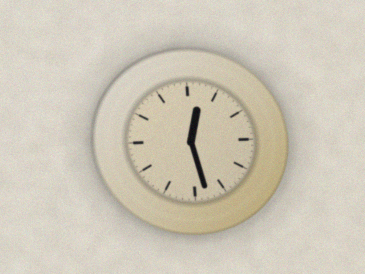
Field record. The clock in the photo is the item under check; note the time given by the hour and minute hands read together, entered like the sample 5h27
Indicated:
12h28
